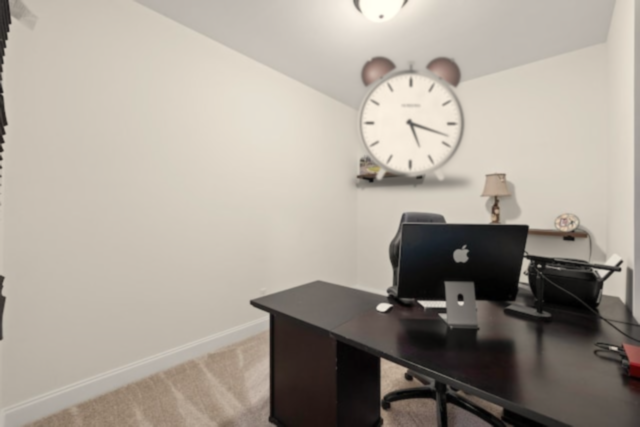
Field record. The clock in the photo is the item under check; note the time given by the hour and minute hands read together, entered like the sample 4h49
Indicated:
5h18
